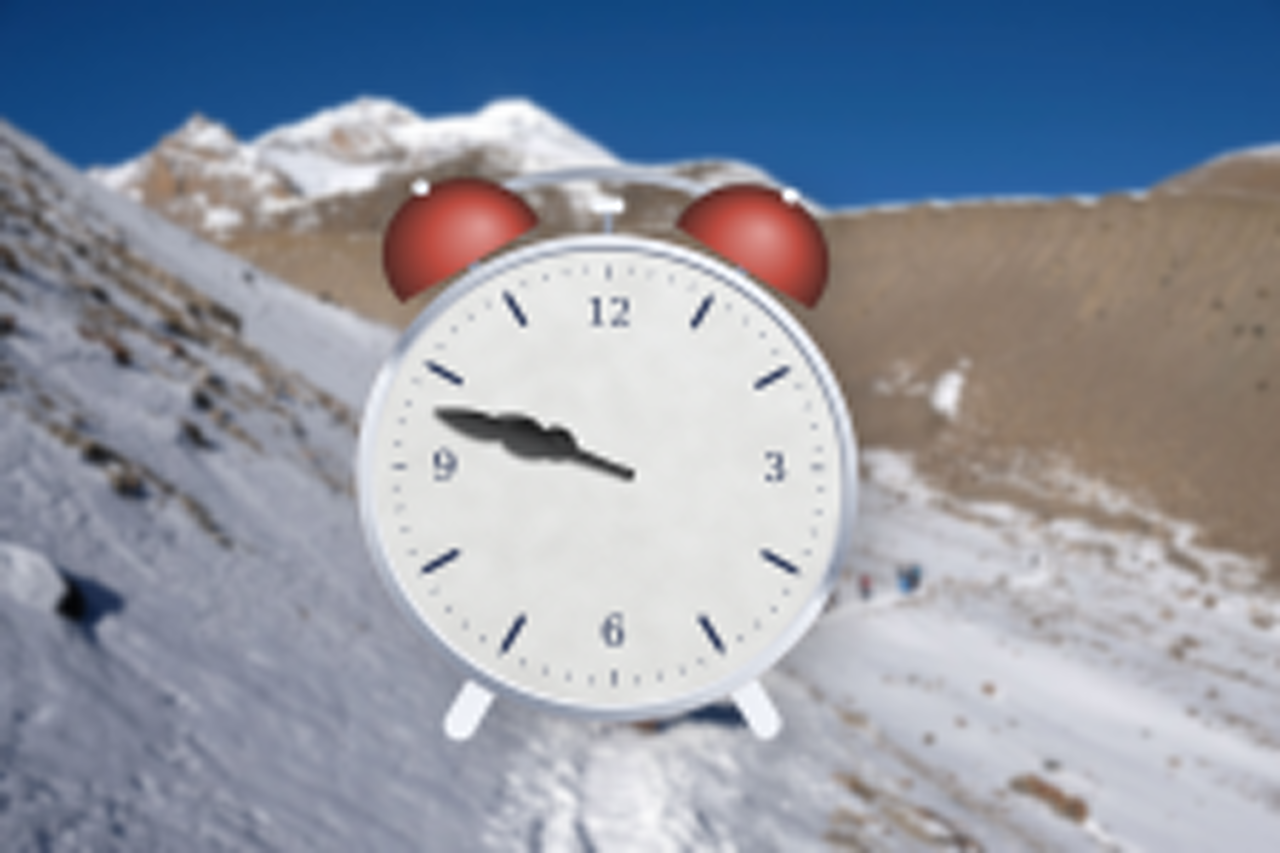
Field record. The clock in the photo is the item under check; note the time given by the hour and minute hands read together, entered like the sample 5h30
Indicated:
9h48
